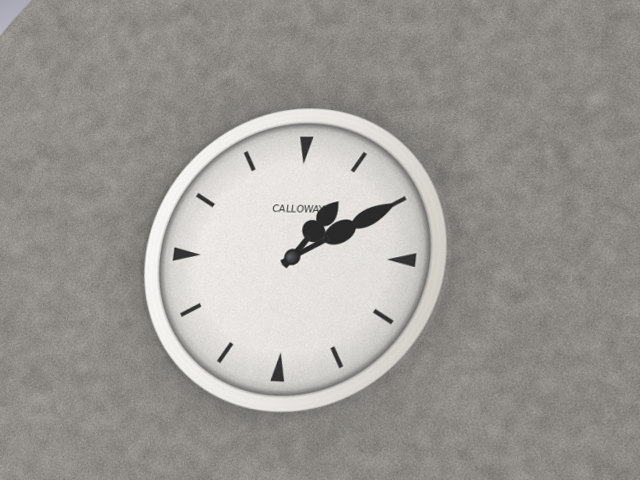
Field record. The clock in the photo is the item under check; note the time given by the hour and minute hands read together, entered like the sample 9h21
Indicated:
1h10
